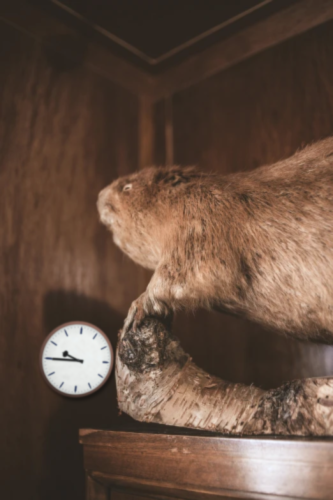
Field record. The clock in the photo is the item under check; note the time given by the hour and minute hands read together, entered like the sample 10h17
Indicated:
9h45
